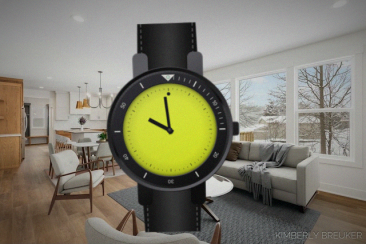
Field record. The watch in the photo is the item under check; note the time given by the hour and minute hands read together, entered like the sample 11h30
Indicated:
9h59
